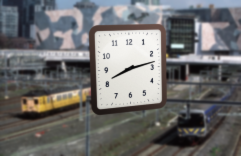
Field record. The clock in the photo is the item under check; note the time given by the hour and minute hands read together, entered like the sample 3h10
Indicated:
8h13
